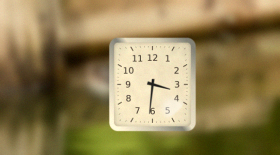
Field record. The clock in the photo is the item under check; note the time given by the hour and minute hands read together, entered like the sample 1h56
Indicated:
3h31
